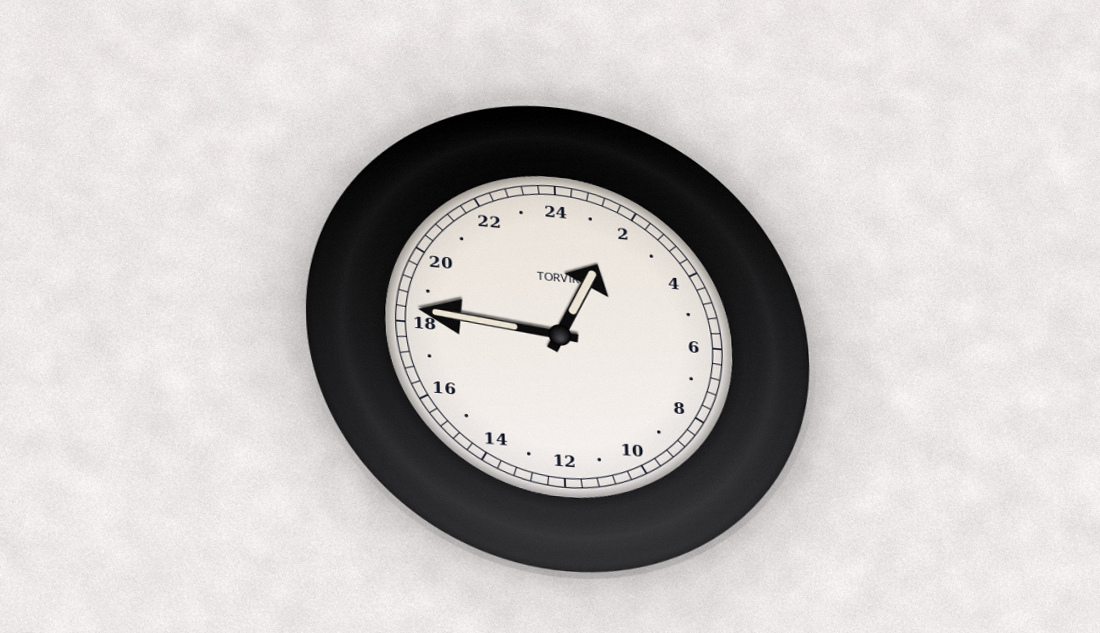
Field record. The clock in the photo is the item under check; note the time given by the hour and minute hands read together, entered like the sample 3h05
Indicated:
1h46
